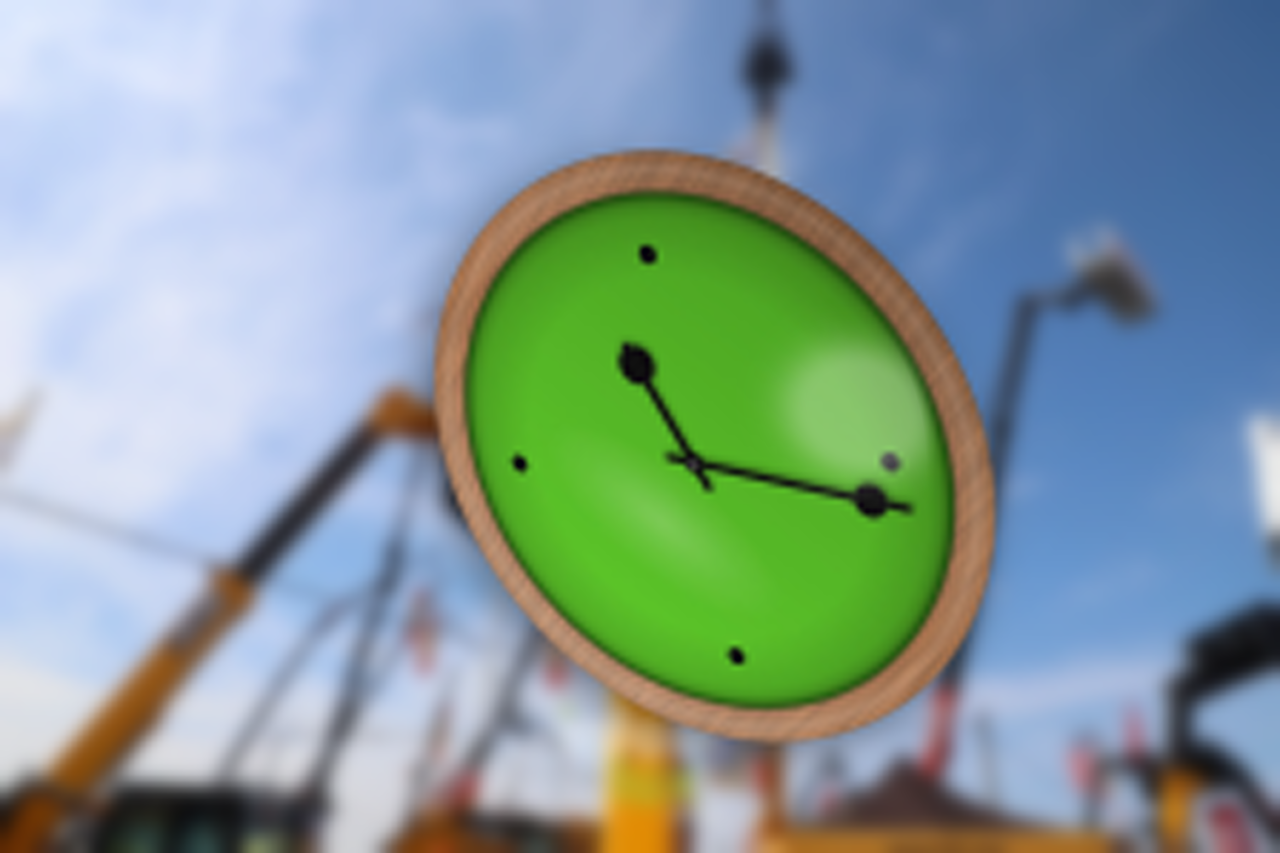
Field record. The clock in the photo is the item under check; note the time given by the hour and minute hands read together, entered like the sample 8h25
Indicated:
11h17
